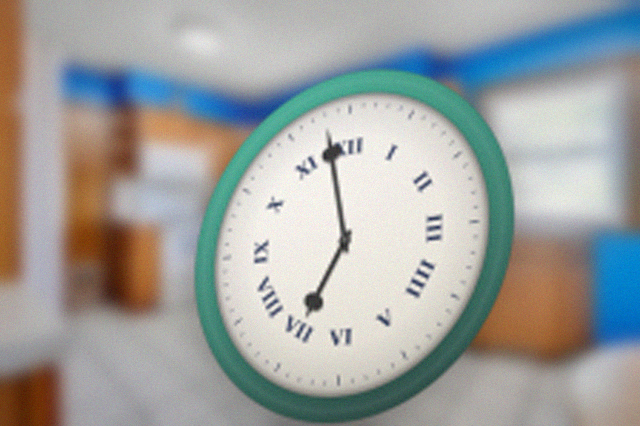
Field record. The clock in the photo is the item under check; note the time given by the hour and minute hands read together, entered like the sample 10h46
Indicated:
6h58
